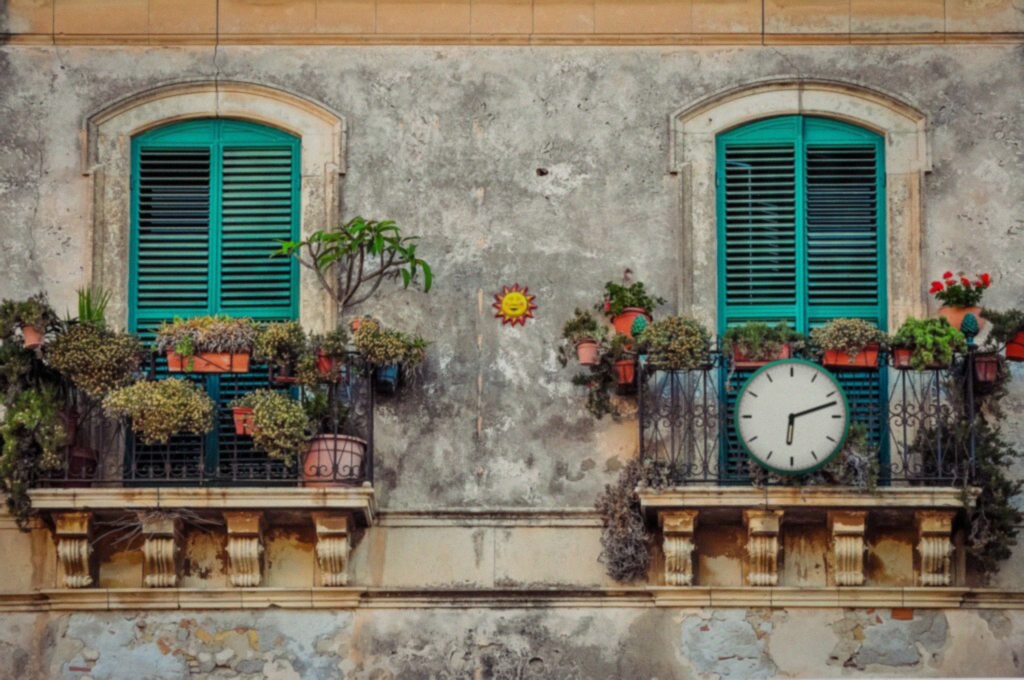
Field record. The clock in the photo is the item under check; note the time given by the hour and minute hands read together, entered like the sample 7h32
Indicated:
6h12
